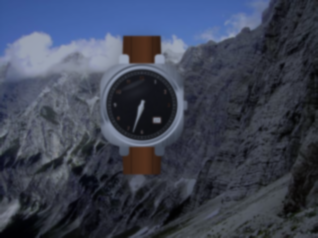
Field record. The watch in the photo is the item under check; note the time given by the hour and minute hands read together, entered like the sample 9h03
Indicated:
6h33
